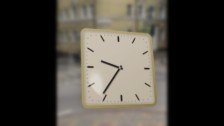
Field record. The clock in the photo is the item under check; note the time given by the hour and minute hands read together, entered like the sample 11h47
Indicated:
9h36
